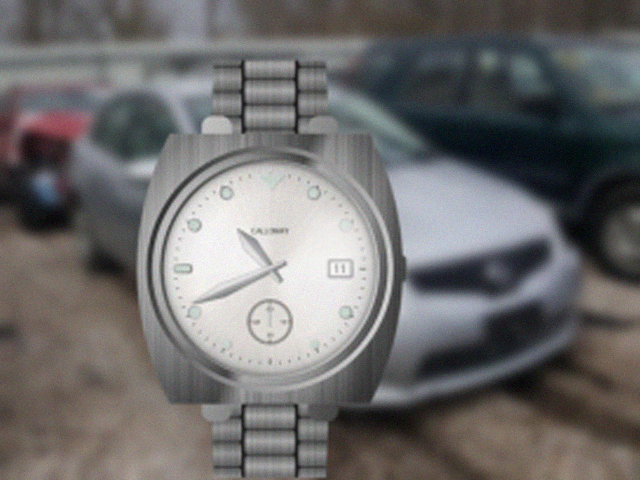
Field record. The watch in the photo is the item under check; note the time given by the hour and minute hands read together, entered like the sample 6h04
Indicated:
10h41
